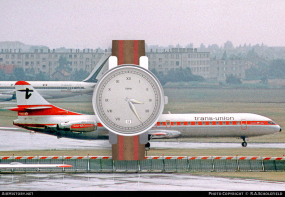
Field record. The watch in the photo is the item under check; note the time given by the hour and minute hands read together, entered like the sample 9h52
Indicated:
3h25
